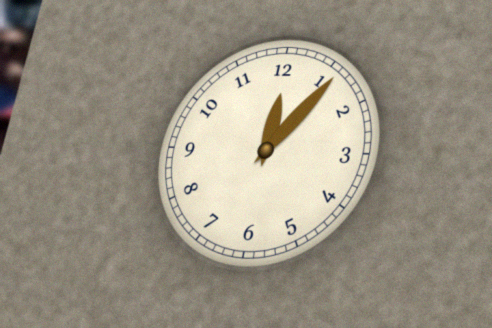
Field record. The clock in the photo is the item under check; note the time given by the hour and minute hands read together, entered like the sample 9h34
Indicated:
12h06
